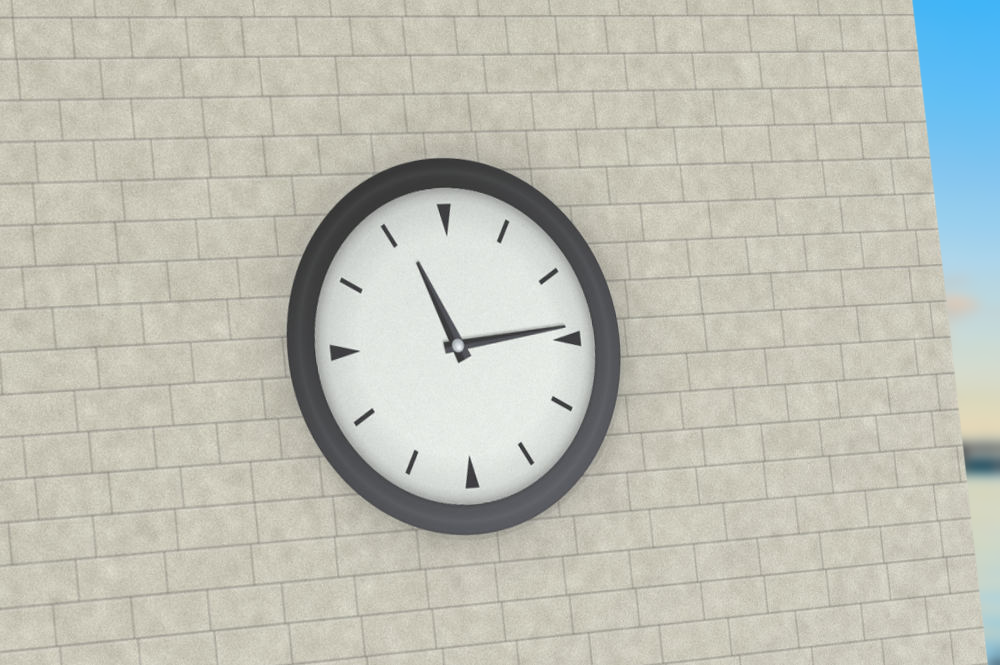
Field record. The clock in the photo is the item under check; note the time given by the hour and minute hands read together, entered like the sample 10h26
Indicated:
11h14
